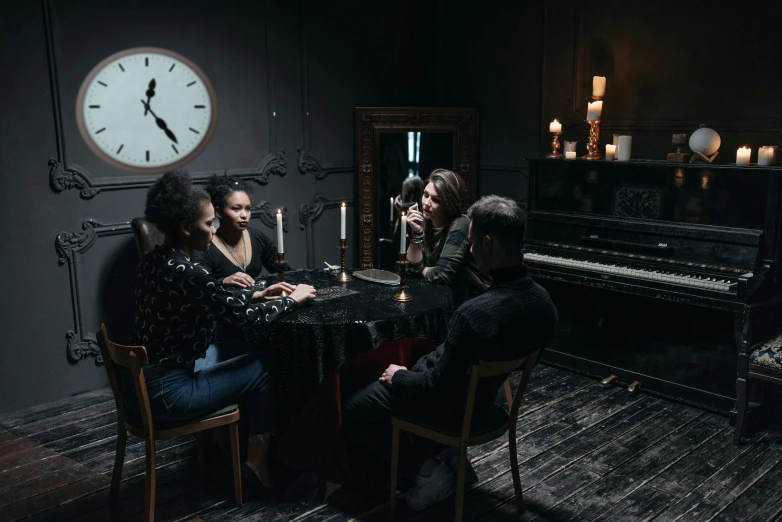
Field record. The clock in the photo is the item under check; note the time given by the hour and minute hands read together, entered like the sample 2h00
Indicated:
12h24
